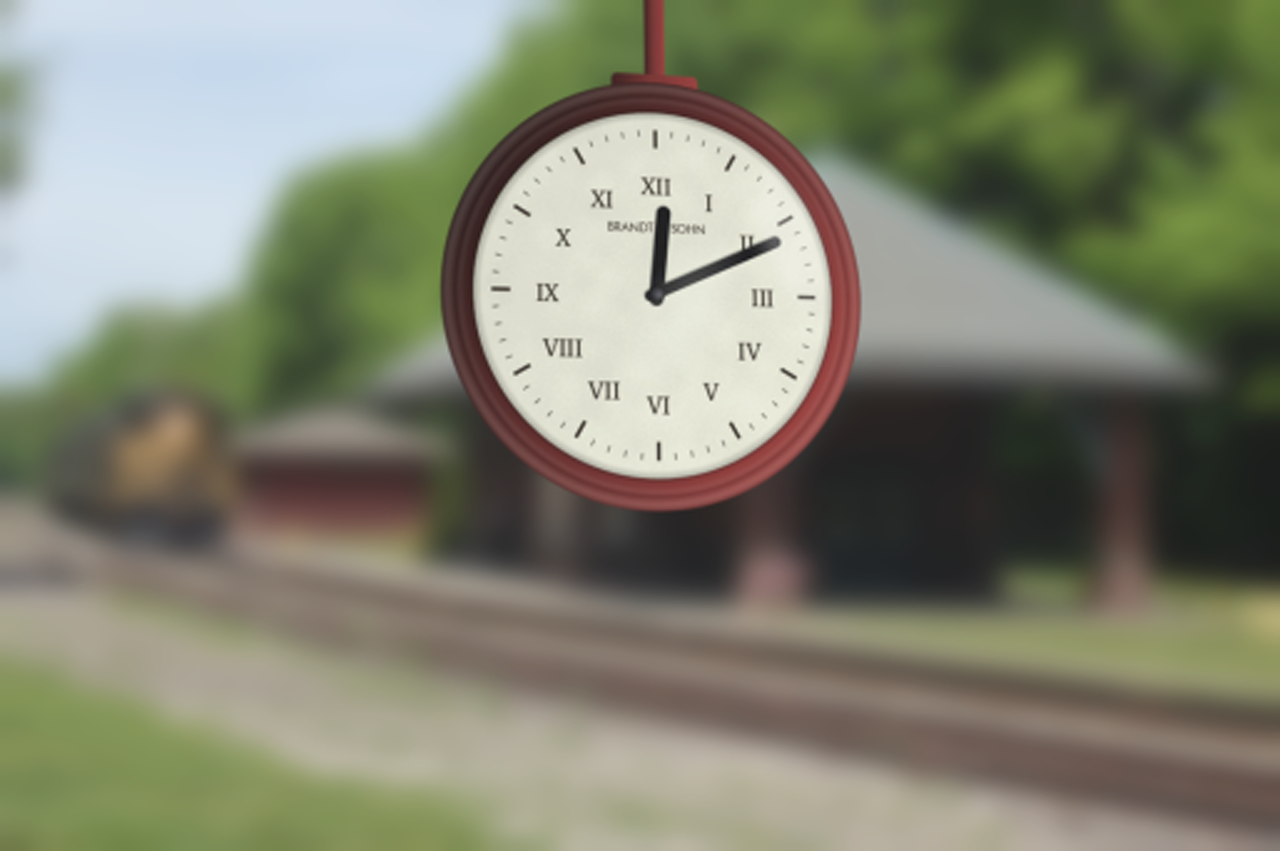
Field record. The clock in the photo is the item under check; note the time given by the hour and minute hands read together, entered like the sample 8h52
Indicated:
12h11
